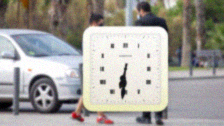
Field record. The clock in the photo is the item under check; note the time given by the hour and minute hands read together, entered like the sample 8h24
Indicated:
6h31
